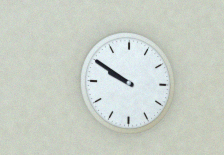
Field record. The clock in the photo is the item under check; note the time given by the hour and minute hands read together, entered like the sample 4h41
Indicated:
9h50
